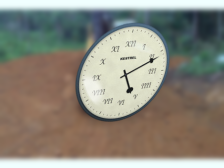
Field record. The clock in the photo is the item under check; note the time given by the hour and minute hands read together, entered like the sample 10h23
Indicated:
5h11
